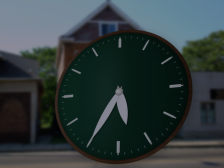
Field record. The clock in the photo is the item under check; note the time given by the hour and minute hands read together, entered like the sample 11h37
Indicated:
5h35
